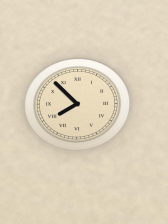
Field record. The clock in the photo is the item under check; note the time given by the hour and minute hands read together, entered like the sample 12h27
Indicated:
7h53
